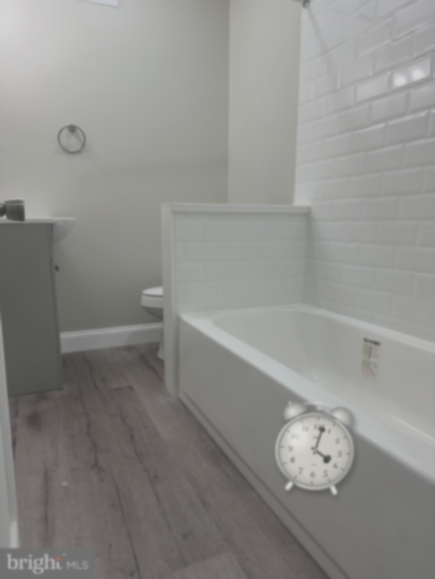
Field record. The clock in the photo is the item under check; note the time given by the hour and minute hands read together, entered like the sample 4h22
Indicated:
4h02
